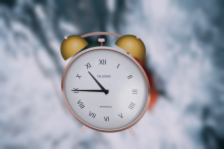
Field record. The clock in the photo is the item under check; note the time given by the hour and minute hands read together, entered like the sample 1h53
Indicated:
10h45
